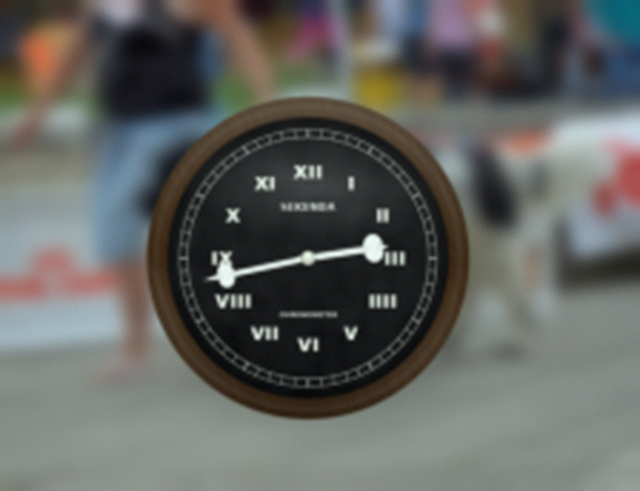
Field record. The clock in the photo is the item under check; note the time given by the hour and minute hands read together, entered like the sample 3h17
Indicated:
2h43
